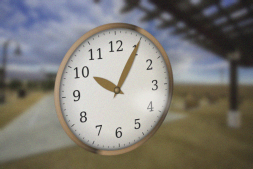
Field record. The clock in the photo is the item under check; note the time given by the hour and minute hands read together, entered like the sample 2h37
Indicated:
10h05
